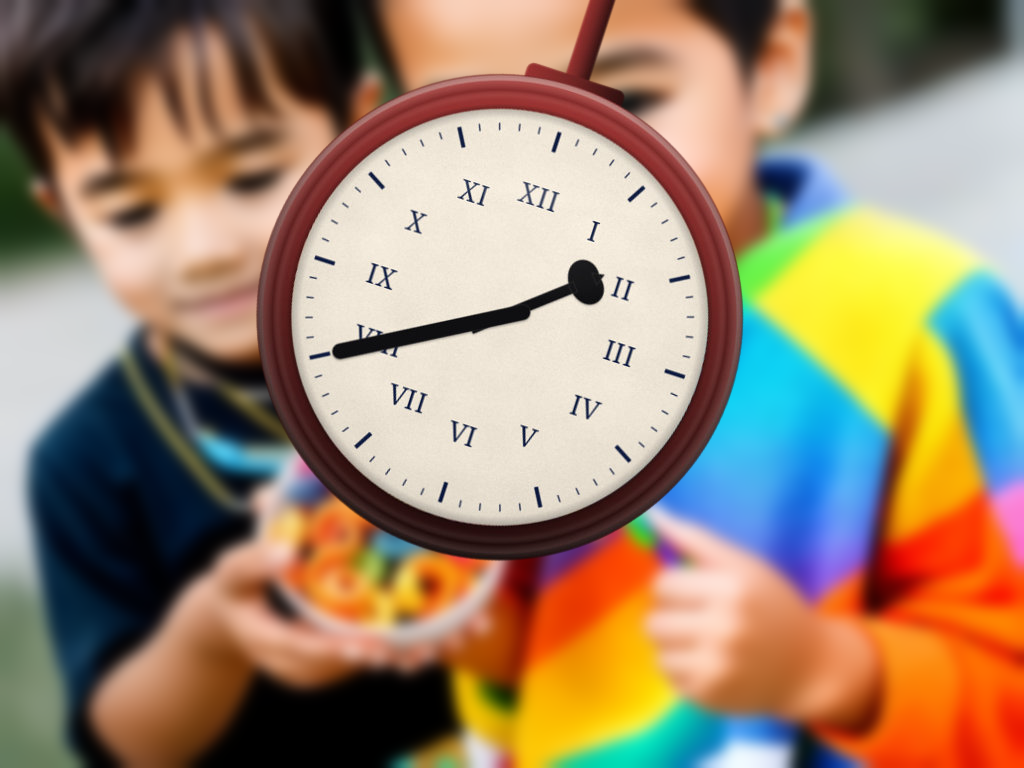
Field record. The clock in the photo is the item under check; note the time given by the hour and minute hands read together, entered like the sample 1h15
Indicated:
1h40
